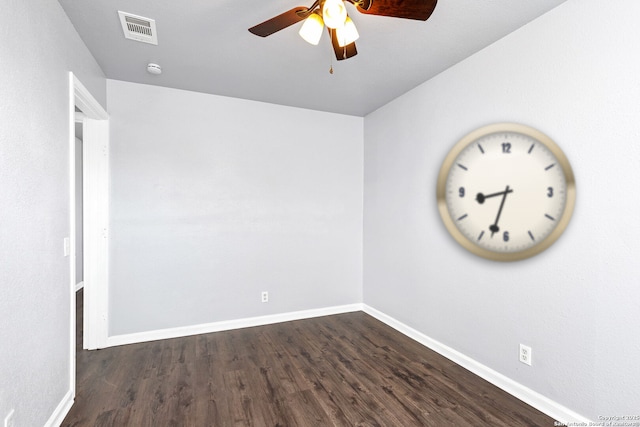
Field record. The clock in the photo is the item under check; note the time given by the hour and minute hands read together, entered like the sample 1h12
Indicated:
8h33
